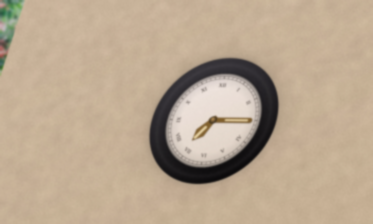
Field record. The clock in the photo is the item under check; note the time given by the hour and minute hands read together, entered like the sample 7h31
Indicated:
7h15
